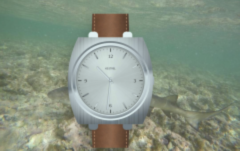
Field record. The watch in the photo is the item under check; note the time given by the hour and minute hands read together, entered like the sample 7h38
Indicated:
10h31
